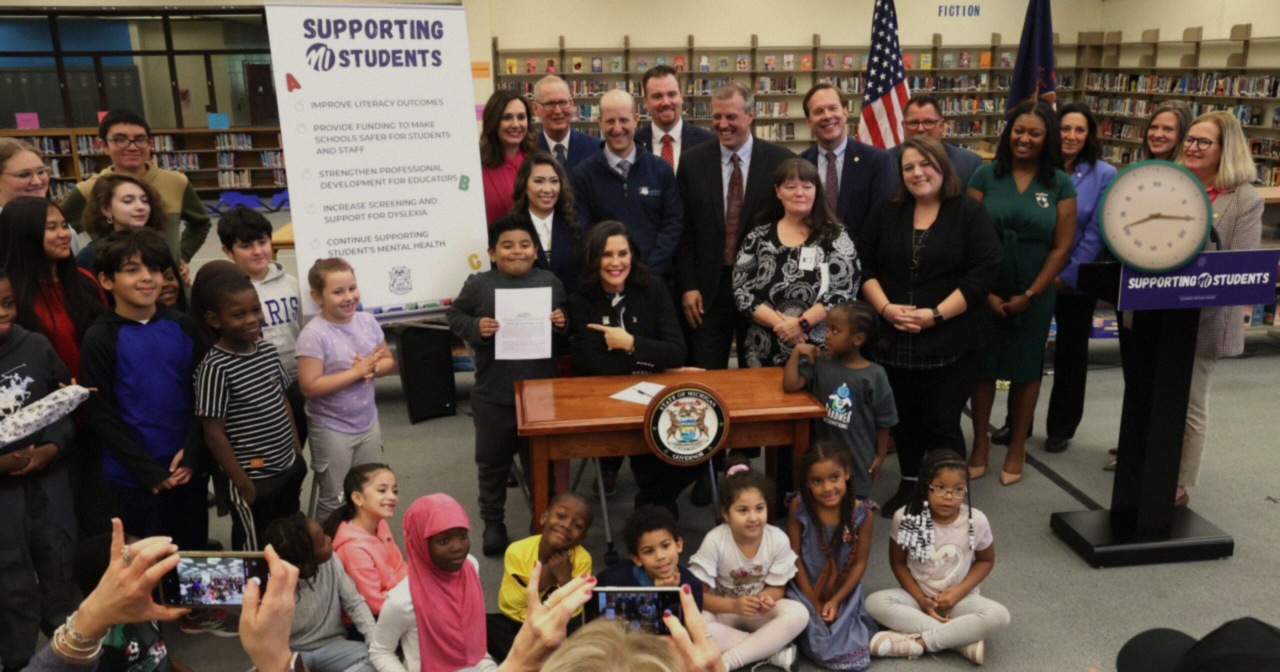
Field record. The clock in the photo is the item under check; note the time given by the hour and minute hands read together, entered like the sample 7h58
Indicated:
8h15
